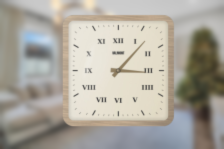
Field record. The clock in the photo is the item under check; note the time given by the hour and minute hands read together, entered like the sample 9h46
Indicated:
3h07
